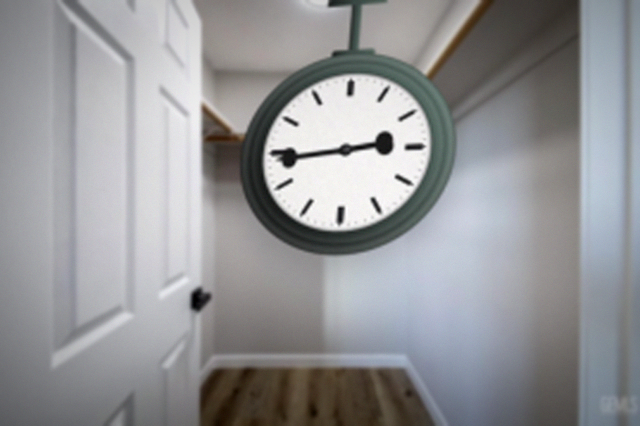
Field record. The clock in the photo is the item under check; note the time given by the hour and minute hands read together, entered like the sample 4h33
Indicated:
2h44
